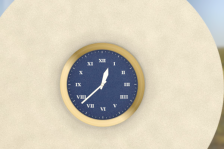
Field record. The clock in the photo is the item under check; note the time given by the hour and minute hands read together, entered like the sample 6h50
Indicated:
12h38
